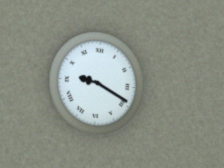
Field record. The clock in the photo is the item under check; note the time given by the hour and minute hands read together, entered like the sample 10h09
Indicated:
9h19
